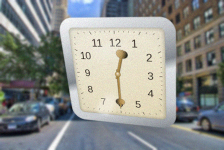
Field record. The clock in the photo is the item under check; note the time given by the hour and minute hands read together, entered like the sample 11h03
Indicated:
12h30
